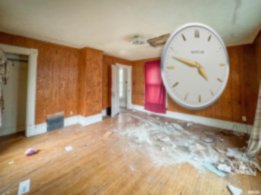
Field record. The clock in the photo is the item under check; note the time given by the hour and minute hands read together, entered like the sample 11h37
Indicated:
4h48
